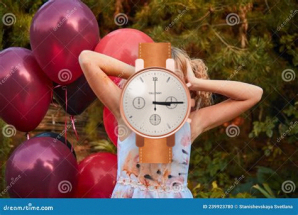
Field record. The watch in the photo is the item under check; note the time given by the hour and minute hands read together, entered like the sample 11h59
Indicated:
3h15
